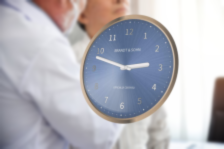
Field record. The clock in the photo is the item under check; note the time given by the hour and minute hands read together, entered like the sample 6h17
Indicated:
2h48
